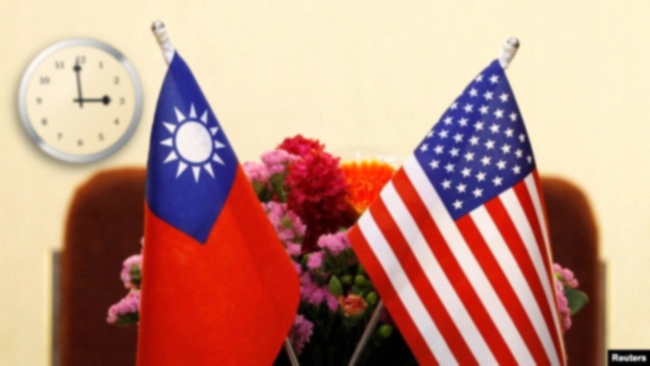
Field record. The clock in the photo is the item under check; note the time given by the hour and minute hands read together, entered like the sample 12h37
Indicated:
2h59
